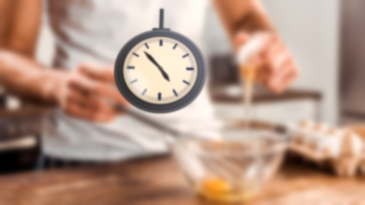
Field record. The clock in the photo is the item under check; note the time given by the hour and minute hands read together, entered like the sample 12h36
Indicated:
4h53
